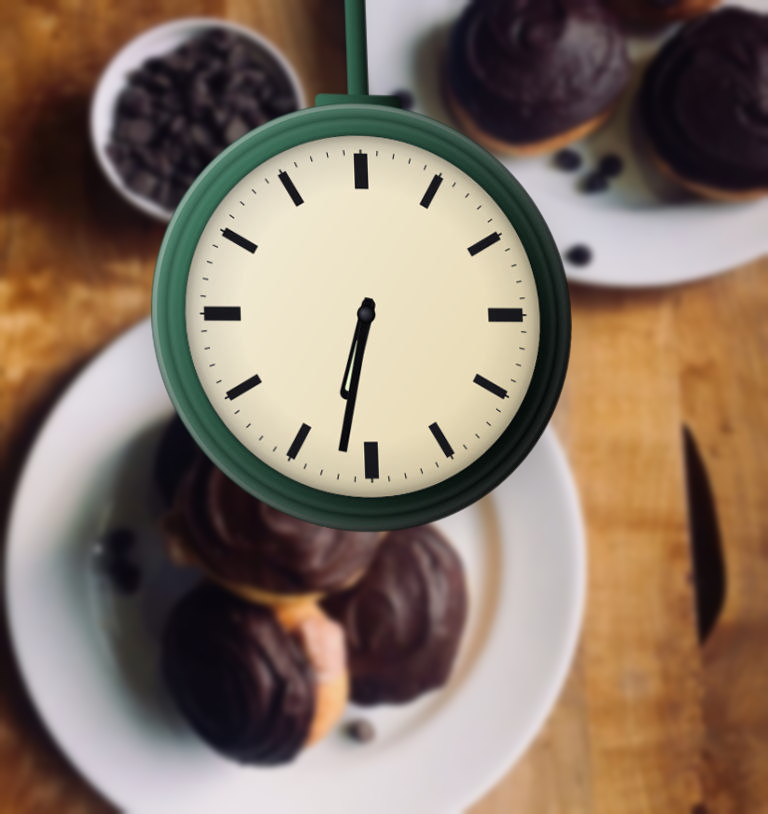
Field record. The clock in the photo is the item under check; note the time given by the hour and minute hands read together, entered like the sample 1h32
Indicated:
6h32
